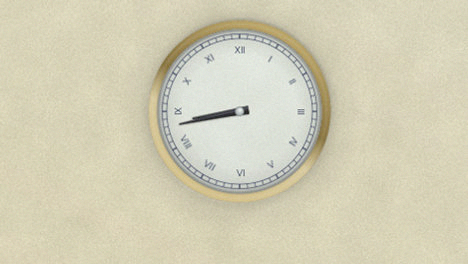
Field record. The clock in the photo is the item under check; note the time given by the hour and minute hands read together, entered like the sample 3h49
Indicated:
8h43
